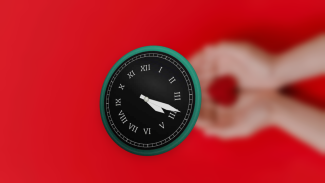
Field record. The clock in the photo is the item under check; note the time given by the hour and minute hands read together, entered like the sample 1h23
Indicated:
4h19
